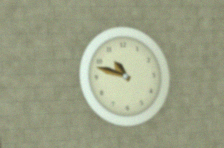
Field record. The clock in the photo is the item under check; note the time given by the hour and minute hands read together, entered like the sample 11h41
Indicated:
10h48
